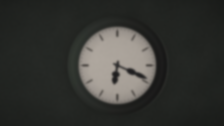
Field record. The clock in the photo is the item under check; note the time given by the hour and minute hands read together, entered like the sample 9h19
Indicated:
6h19
